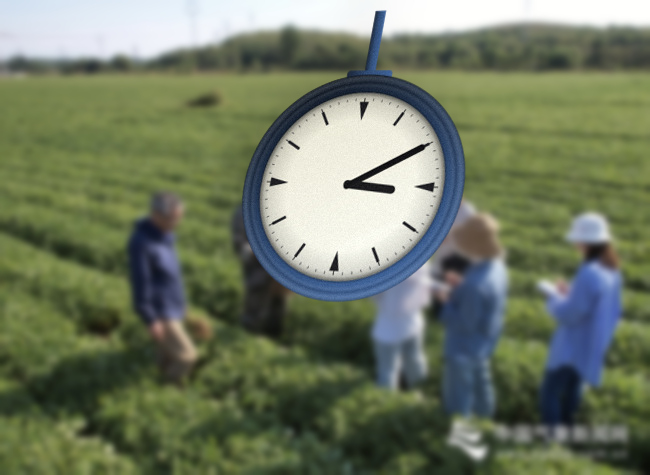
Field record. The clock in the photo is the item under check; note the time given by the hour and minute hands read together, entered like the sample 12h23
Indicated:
3h10
